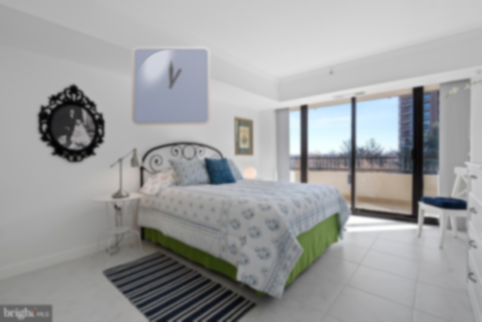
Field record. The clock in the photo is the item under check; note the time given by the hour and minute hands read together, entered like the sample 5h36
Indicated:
1h00
